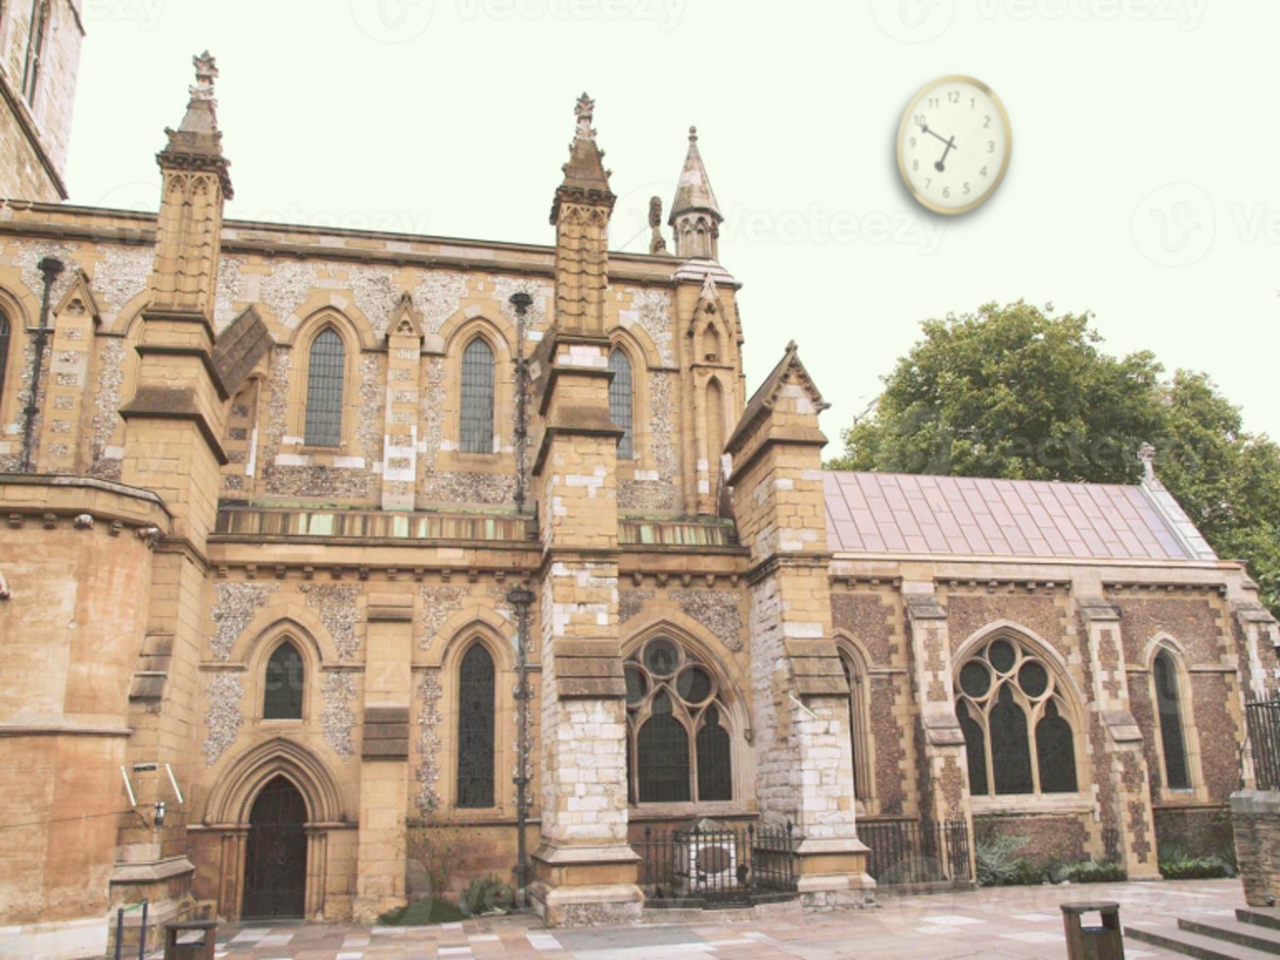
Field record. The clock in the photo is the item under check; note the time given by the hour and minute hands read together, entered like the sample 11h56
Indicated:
6h49
